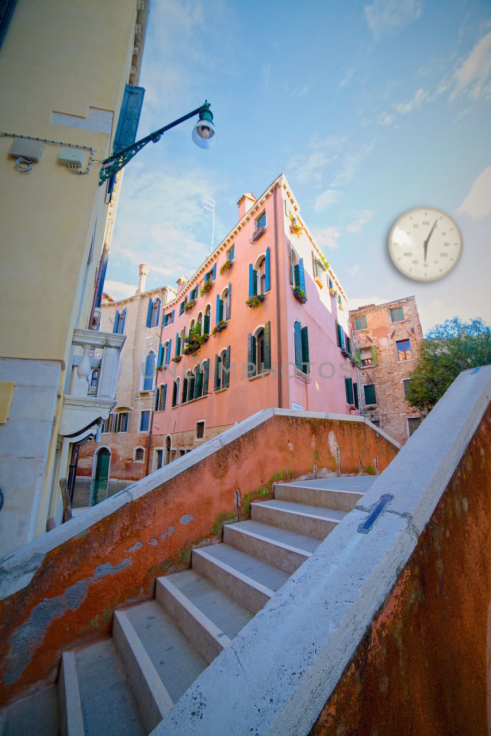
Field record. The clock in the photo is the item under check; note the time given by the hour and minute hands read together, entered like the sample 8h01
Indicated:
6h04
